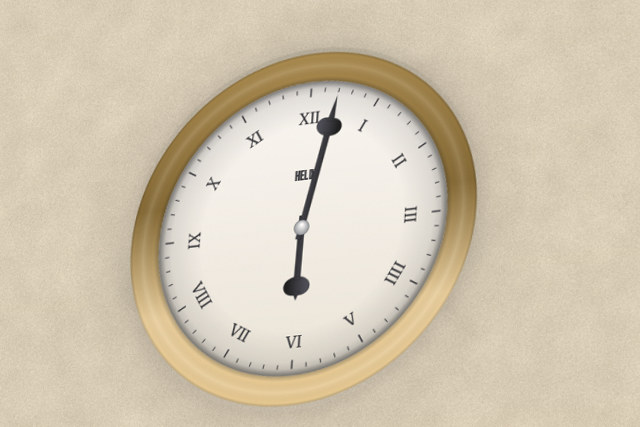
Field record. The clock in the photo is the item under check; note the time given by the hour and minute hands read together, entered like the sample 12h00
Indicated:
6h02
